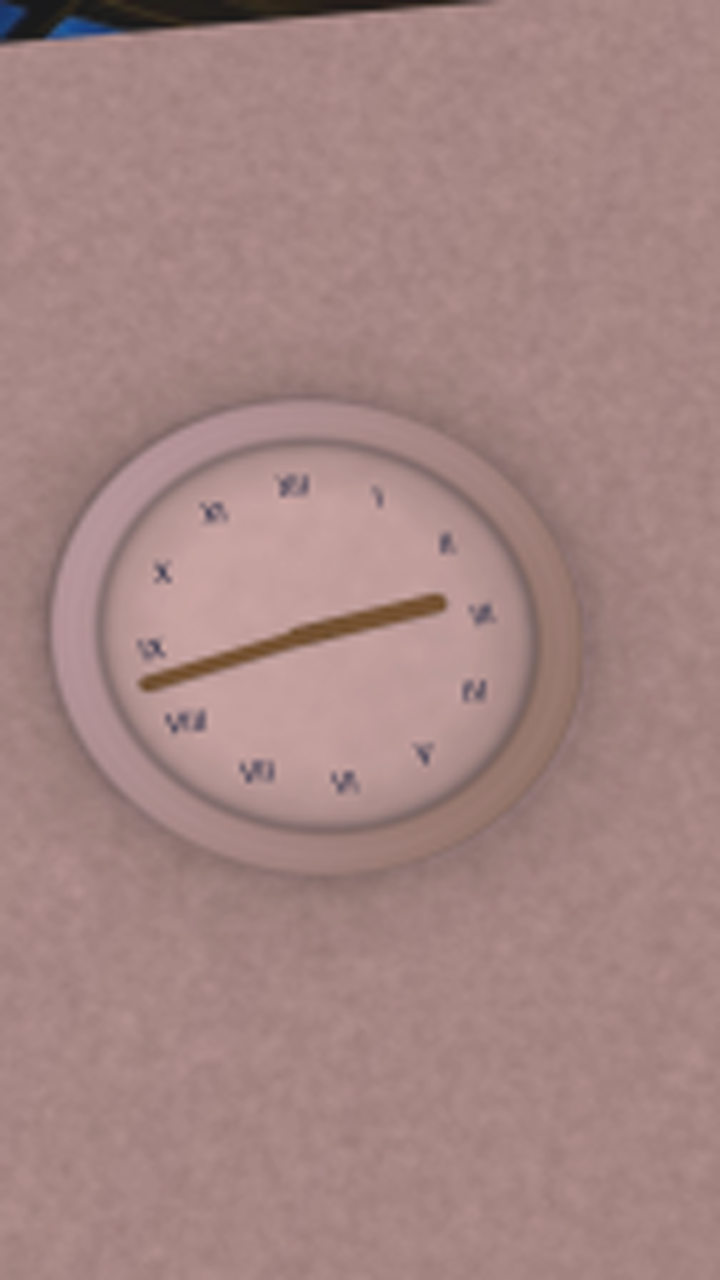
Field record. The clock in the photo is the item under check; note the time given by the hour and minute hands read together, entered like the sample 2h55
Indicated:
2h43
